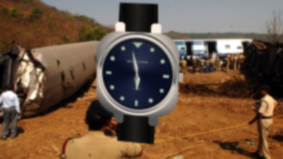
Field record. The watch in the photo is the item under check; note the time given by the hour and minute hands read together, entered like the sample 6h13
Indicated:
5h58
